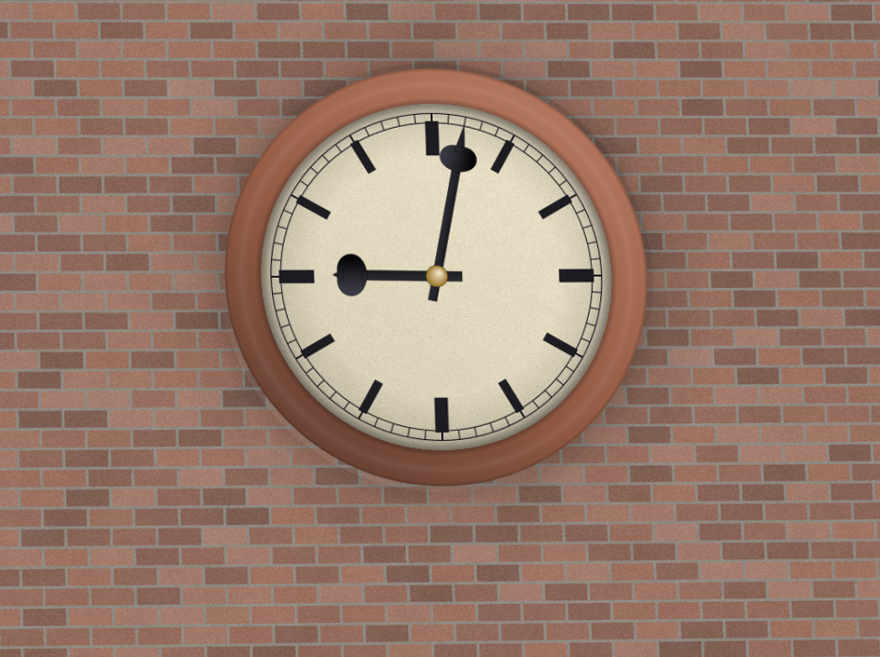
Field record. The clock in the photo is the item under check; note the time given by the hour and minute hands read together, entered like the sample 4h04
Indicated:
9h02
